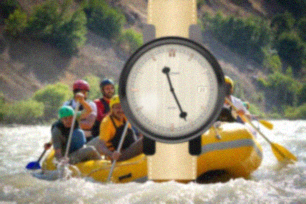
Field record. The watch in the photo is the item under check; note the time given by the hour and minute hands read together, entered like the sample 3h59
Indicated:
11h26
